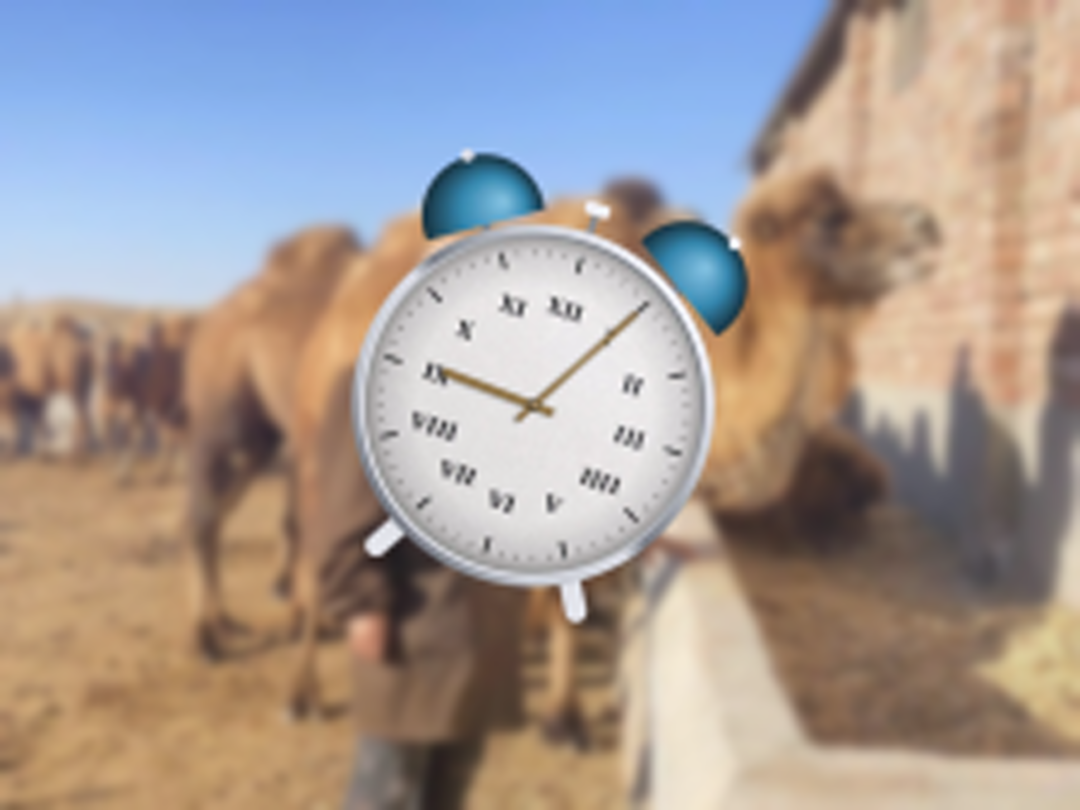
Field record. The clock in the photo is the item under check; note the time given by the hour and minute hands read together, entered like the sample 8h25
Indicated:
9h05
